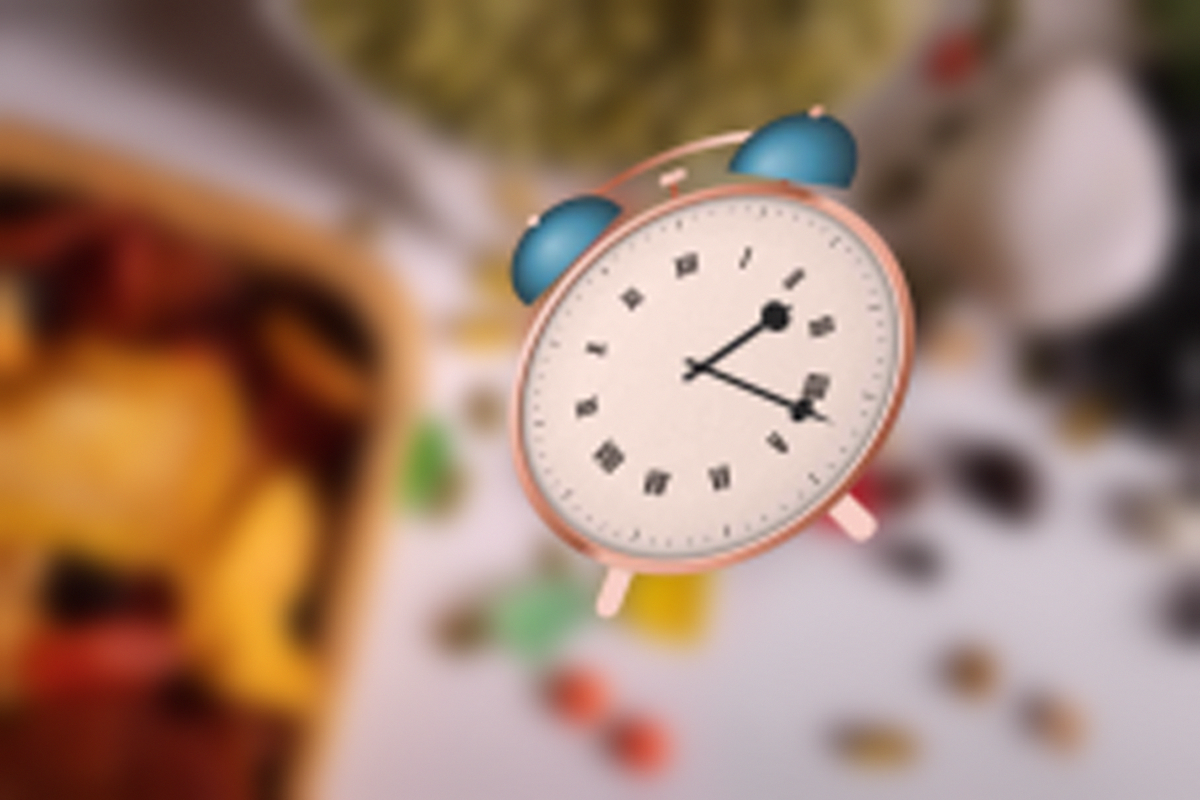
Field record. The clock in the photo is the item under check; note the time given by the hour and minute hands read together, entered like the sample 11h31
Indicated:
2h22
